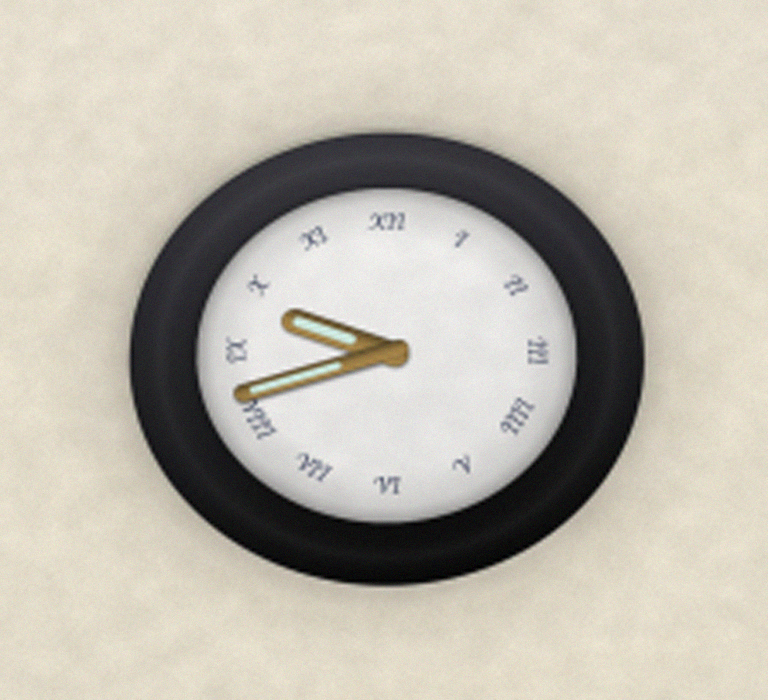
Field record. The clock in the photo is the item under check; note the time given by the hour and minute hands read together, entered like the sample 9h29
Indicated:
9h42
